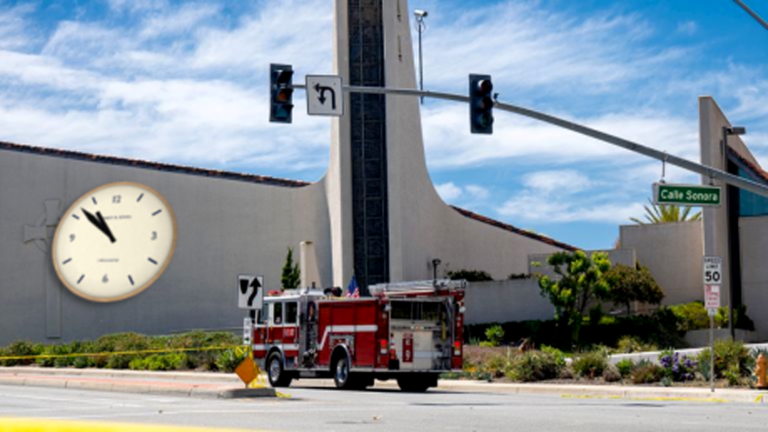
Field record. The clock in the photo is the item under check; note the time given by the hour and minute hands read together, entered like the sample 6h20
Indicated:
10h52
